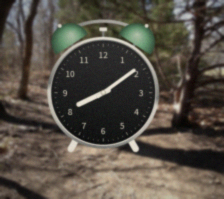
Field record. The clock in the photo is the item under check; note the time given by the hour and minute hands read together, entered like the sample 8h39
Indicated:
8h09
